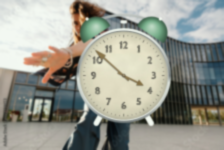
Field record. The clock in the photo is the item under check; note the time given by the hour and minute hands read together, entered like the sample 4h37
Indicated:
3h52
